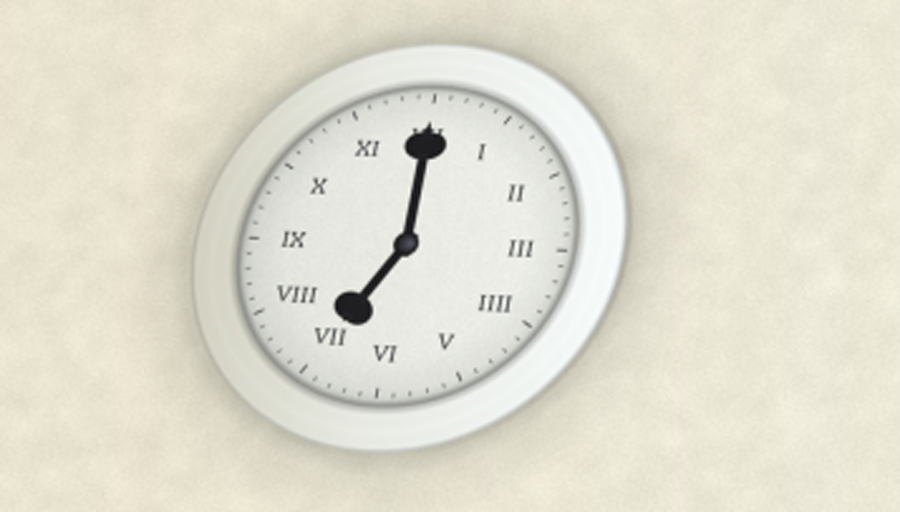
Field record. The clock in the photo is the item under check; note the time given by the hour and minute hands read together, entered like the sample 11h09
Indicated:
7h00
